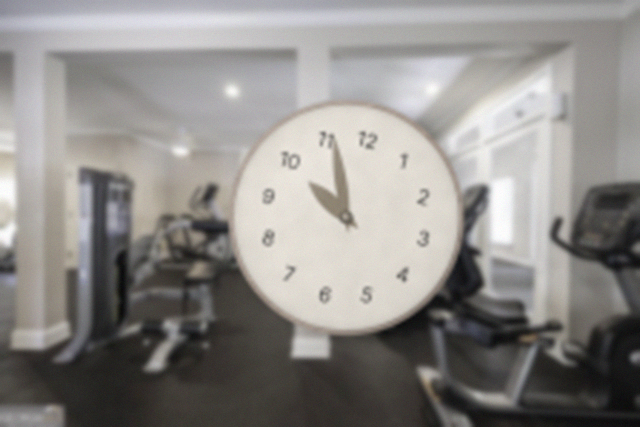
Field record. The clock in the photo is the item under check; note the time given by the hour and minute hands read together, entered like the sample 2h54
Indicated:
9h56
